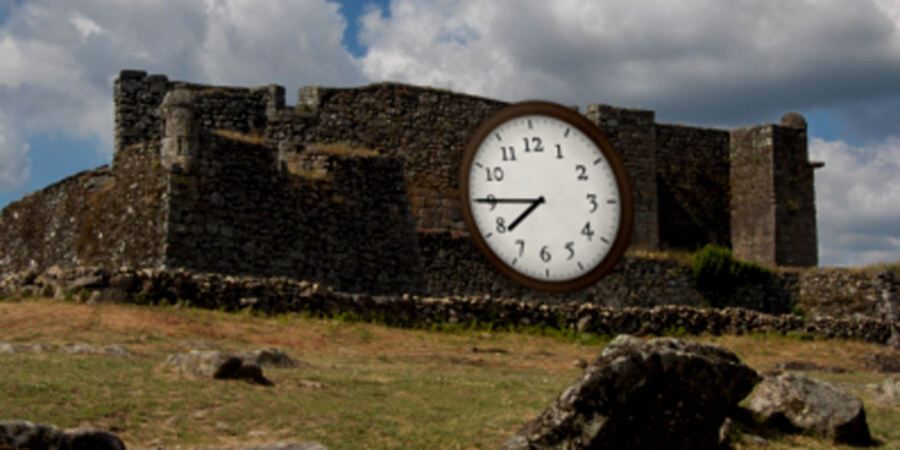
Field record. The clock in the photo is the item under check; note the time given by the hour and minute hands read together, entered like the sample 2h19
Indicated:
7h45
